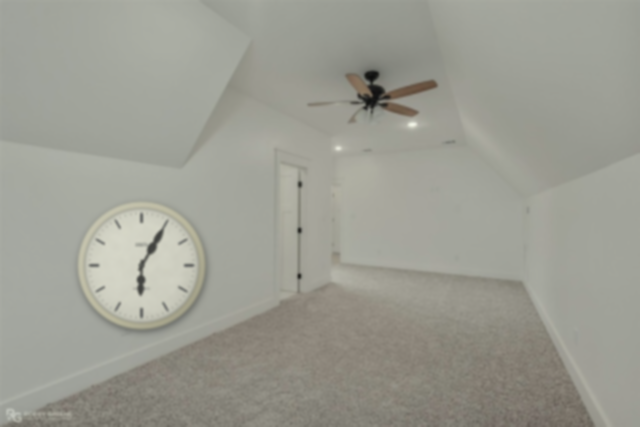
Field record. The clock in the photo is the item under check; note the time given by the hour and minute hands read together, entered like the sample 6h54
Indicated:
6h05
